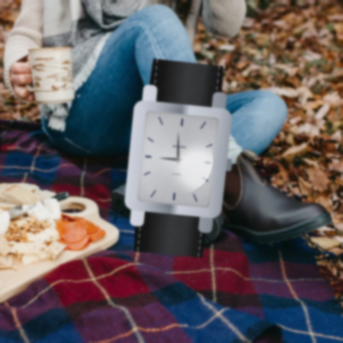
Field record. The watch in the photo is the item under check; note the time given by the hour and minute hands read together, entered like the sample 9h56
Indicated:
8h59
